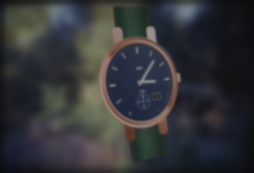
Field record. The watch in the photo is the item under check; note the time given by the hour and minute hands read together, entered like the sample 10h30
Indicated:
3h07
